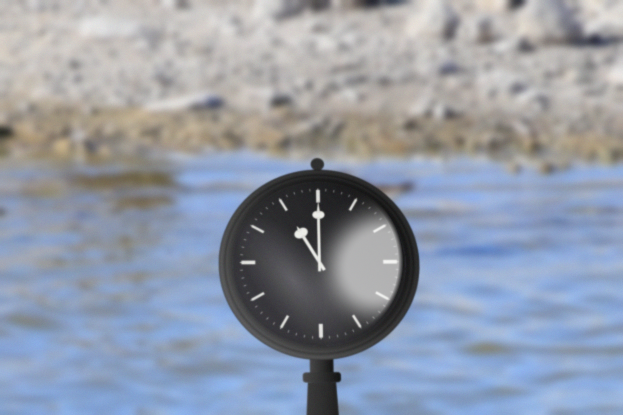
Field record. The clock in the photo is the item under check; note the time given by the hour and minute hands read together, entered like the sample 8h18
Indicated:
11h00
